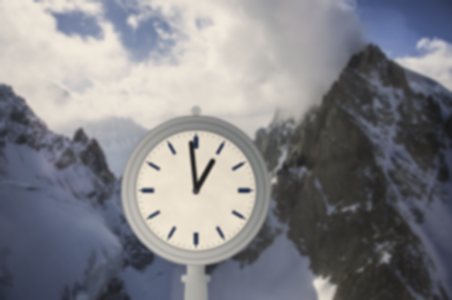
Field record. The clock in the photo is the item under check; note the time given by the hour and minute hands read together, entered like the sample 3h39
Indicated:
12h59
